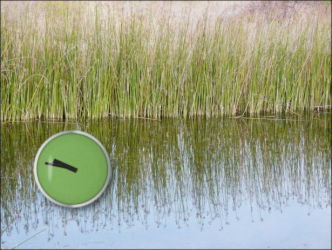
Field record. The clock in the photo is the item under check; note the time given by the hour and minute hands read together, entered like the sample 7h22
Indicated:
9h47
